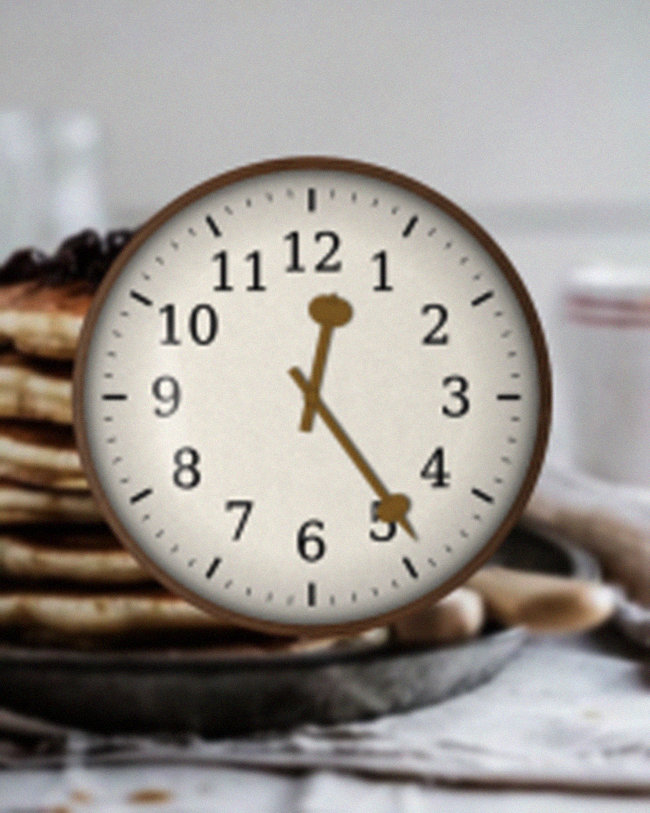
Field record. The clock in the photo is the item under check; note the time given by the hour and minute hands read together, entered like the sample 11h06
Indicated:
12h24
